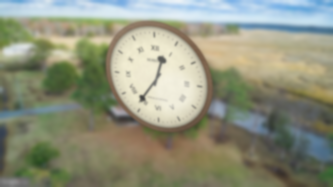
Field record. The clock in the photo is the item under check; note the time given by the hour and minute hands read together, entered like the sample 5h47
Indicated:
12h36
